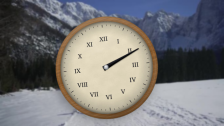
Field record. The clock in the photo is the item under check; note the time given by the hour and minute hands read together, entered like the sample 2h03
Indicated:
2h11
